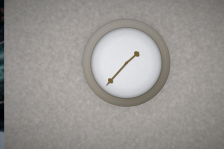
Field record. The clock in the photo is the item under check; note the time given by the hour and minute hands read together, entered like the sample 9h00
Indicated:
1h37
